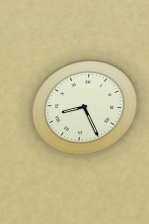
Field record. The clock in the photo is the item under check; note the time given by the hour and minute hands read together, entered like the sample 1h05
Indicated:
8h25
